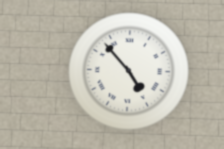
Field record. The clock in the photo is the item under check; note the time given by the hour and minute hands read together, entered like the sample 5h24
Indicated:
4h53
